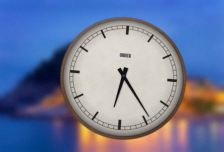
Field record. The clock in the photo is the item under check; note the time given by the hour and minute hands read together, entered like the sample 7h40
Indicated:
6h24
